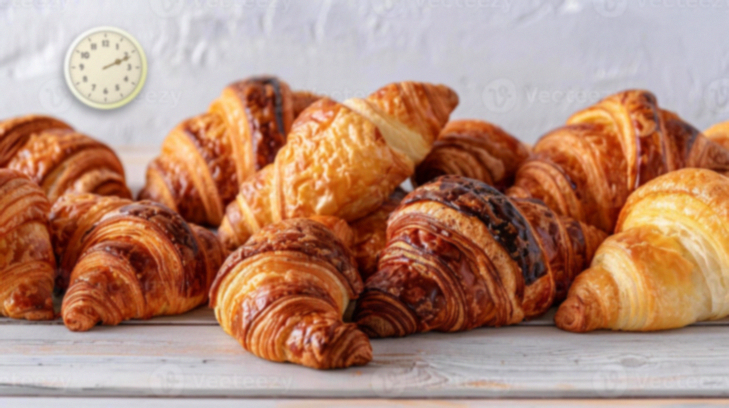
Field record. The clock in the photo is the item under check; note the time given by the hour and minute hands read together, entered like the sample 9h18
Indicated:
2h11
